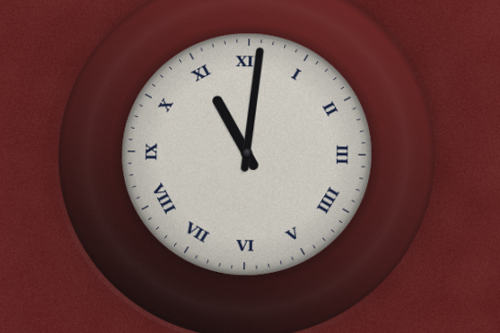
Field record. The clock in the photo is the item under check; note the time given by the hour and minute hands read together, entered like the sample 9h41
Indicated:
11h01
